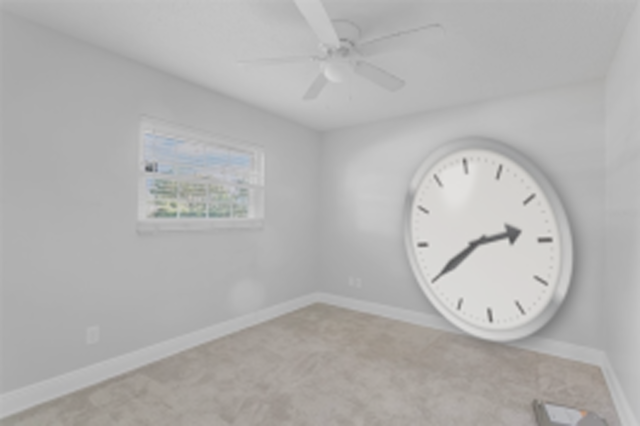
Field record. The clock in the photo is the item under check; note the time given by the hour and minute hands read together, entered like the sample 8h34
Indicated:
2h40
